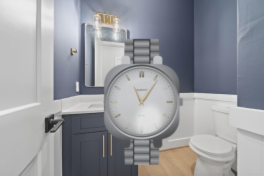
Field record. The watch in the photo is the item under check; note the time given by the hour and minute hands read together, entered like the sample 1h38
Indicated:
11h06
